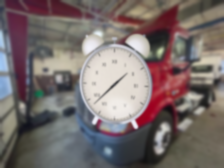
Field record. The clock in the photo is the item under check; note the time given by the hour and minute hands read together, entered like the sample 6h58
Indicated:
1h38
